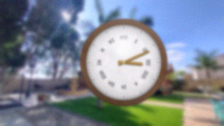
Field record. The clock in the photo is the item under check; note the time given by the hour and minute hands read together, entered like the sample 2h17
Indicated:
3h11
